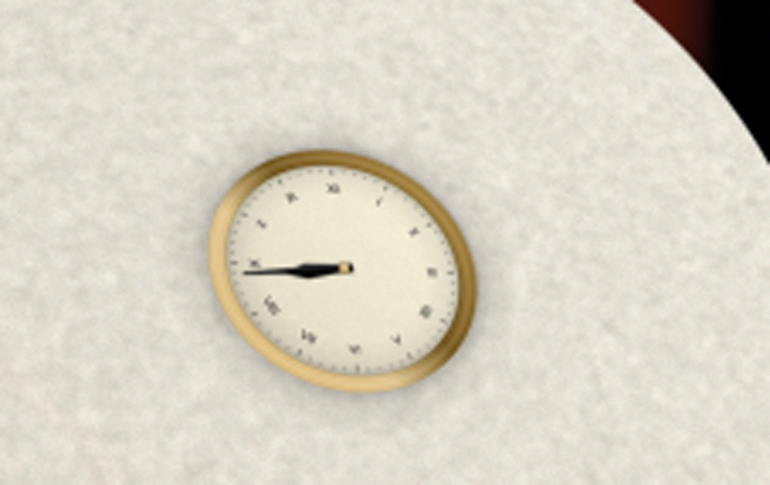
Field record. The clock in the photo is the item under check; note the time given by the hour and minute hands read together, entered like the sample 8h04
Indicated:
8h44
